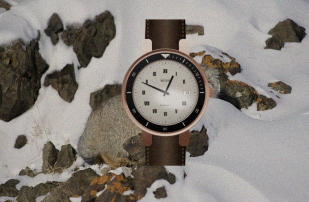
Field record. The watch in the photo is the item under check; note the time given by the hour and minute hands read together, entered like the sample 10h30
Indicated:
12h49
